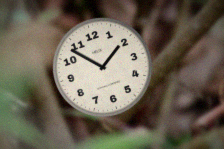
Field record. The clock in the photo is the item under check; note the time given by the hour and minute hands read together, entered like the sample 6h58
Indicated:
1h53
